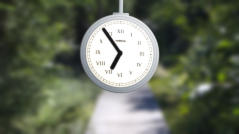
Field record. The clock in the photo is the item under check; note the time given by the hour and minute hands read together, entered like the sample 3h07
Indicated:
6h54
